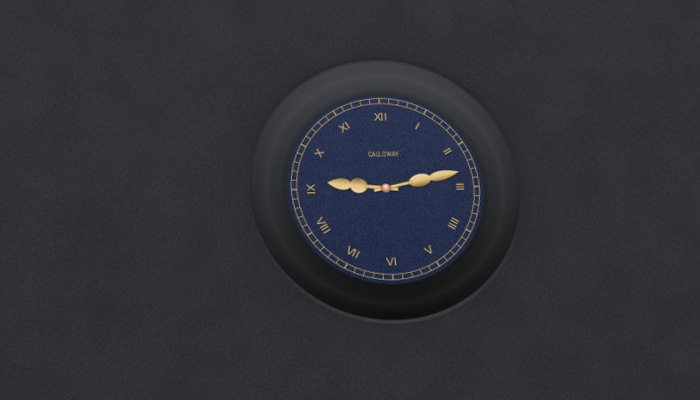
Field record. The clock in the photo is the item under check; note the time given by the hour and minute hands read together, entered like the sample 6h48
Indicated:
9h13
